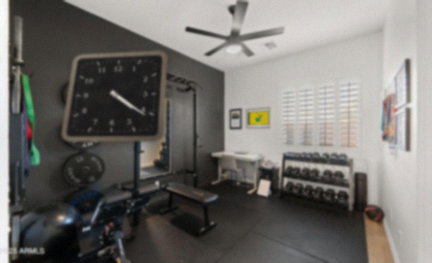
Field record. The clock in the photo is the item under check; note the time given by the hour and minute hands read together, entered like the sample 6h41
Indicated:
4h21
